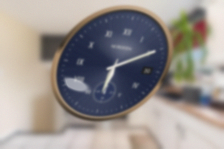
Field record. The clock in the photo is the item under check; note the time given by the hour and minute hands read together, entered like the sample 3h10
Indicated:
6h10
